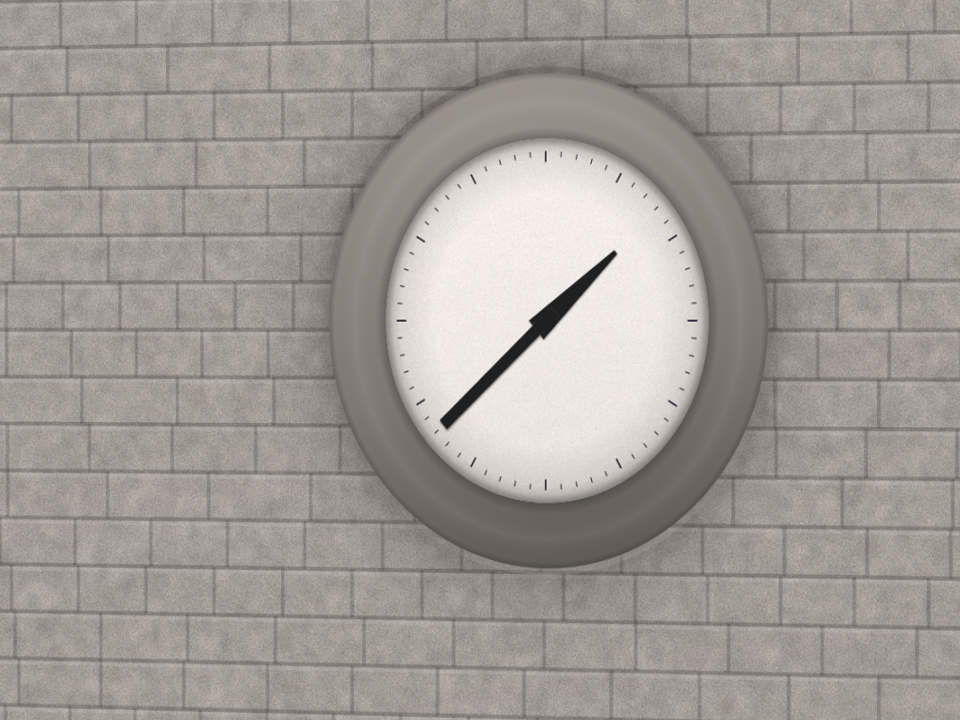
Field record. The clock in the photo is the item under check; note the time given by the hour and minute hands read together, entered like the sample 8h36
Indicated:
1h38
